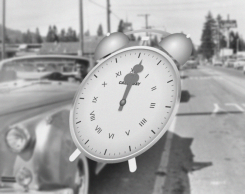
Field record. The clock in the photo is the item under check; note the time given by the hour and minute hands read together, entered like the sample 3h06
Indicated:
12h01
